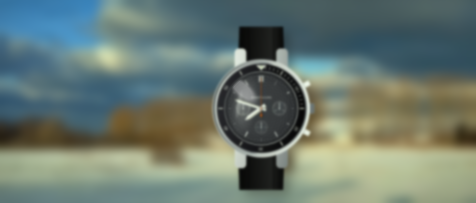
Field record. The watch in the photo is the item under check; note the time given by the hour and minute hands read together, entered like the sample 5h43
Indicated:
7h48
